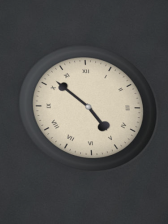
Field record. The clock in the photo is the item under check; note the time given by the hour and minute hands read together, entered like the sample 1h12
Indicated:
4h52
